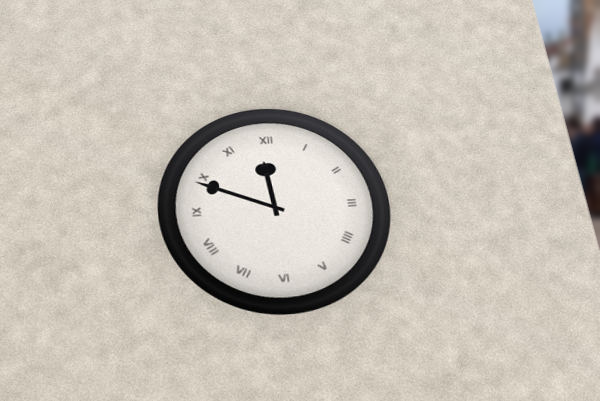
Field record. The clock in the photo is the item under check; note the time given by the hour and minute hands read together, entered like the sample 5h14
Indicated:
11h49
